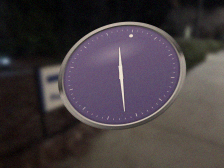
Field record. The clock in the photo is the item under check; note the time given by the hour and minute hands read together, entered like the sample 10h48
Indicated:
11h27
